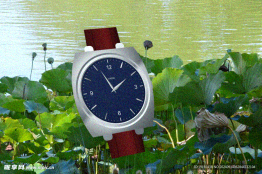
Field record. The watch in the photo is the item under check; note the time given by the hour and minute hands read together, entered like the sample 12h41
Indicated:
1h56
